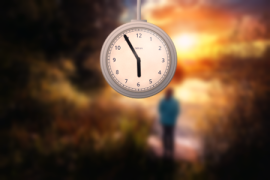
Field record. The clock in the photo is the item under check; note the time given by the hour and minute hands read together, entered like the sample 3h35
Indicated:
5h55
